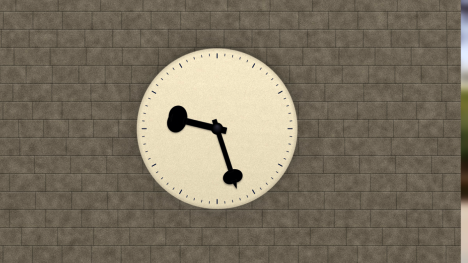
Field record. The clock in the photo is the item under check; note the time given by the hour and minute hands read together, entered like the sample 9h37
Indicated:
9h27
